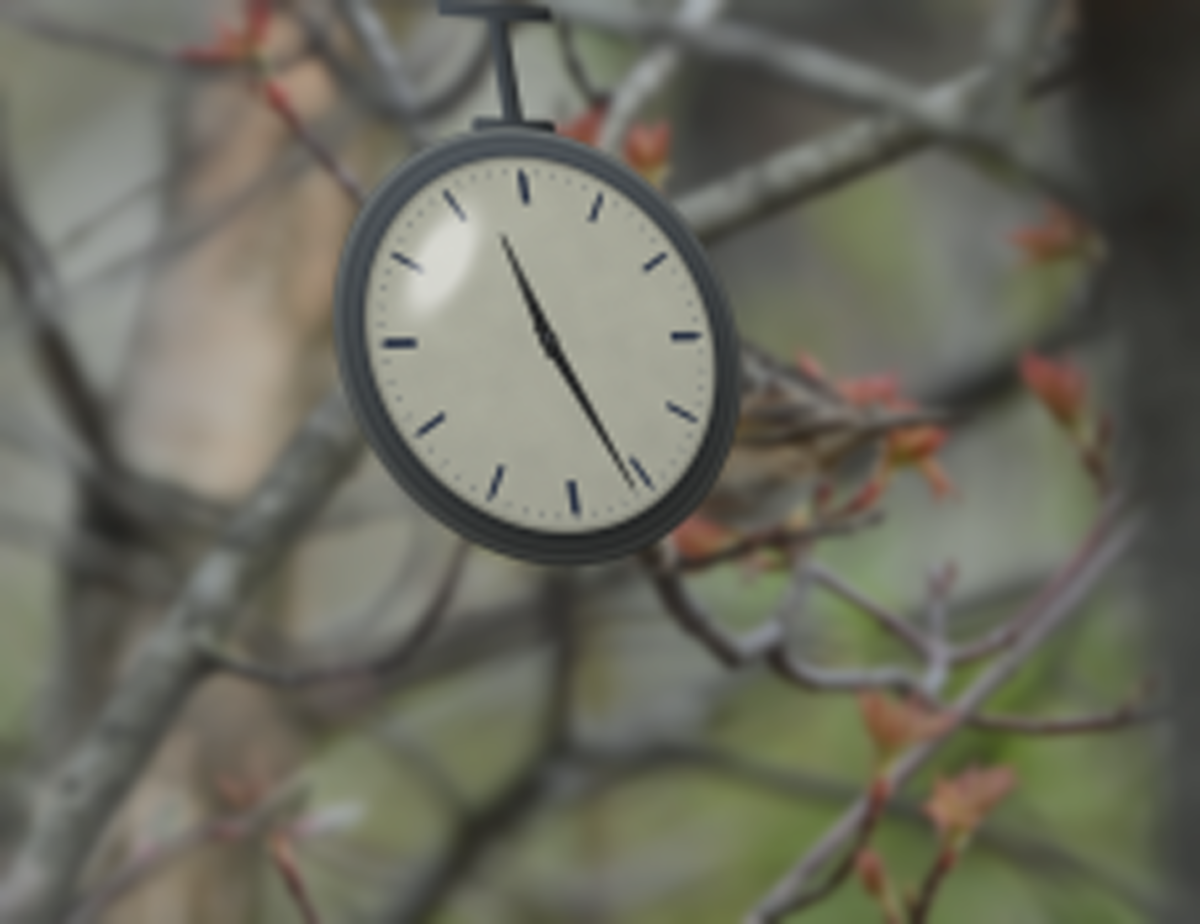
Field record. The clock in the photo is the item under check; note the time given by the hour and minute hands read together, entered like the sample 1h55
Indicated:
11h26
